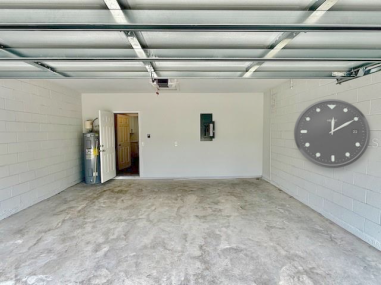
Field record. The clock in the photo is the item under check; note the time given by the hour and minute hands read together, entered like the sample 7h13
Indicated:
12h10
